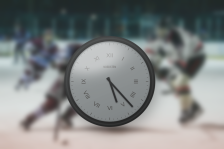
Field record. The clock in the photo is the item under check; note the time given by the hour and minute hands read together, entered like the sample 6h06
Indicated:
5h23
